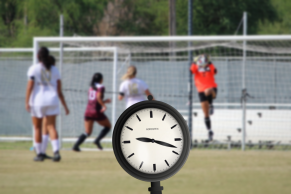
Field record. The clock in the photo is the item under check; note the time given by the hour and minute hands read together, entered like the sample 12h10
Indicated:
9h18
